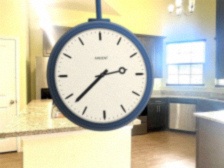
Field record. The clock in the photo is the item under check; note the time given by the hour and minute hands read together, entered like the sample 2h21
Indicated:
2h38
